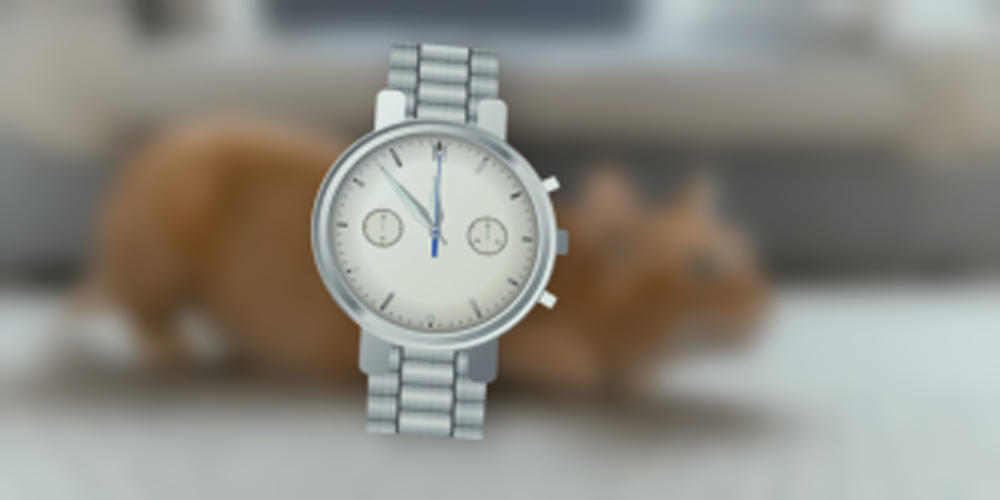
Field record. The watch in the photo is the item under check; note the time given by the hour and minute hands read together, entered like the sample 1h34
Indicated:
11h53
